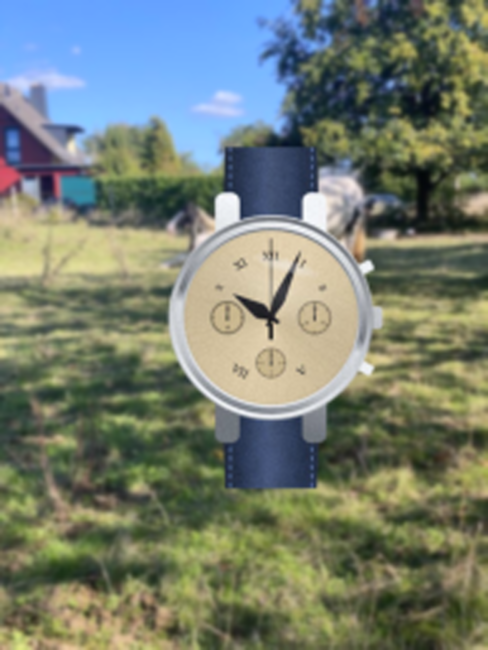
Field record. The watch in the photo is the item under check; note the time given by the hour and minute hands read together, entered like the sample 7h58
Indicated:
10h04
